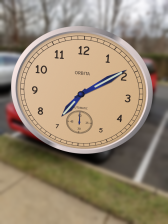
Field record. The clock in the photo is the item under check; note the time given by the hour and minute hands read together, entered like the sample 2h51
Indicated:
7h09
